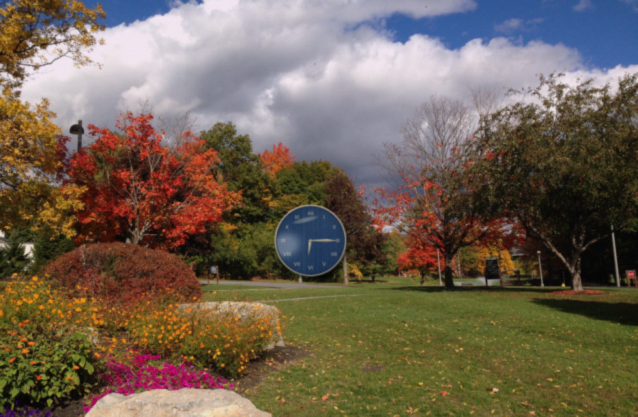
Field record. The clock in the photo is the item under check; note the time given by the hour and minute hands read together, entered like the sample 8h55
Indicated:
6h15
